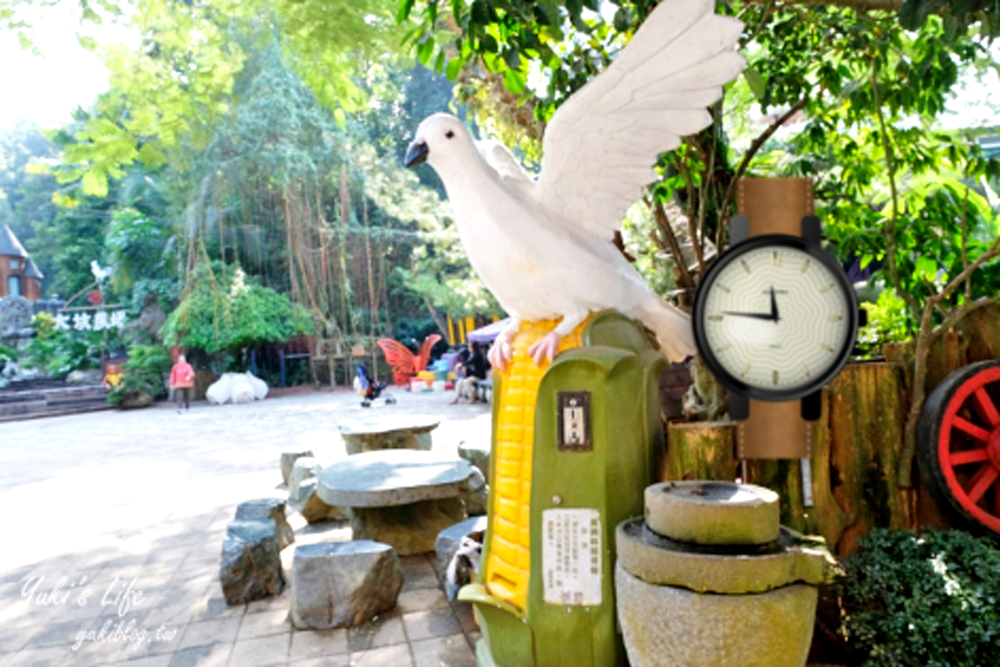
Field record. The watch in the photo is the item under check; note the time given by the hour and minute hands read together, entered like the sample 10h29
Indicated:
11h46
